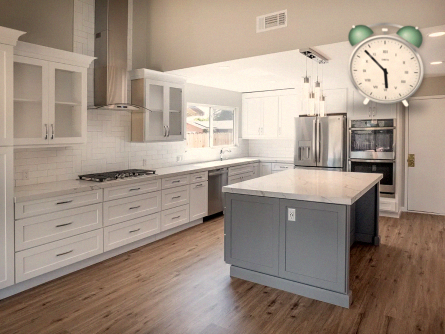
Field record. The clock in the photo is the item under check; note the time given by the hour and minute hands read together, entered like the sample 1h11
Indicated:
5h53
